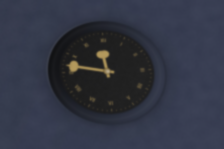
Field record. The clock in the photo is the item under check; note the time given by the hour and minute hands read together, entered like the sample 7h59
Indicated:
11h47
